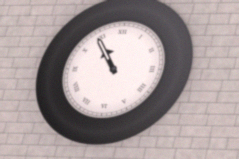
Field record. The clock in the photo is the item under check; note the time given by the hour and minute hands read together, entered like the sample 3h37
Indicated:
10h54
